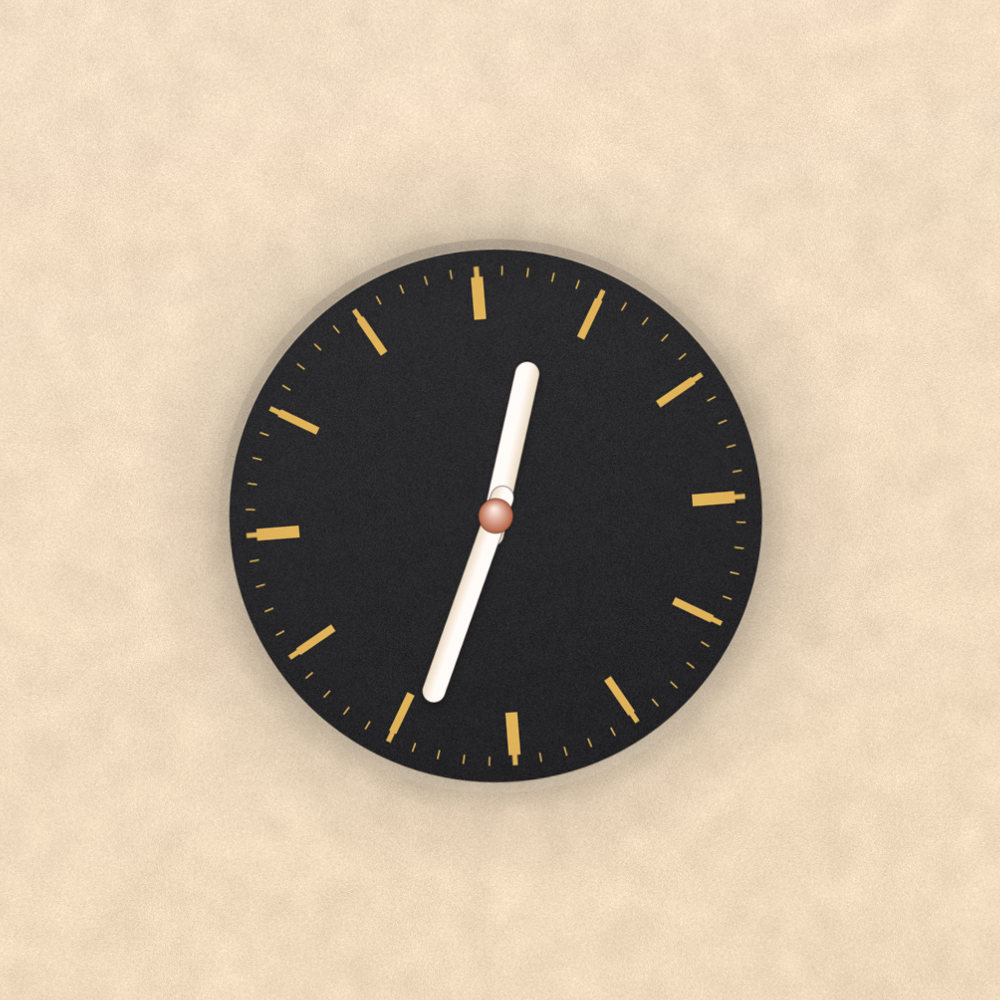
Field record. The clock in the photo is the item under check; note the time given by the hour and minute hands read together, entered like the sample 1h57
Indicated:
12h34
